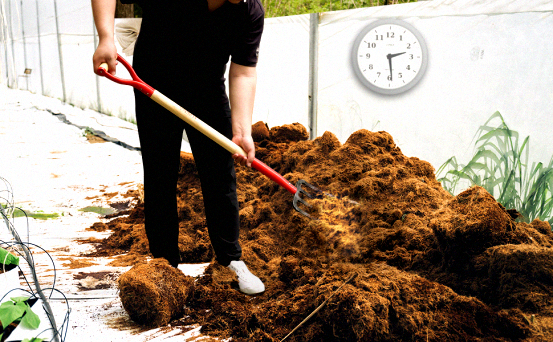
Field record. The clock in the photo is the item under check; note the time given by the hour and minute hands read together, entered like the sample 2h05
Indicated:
2h29
